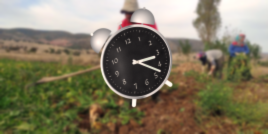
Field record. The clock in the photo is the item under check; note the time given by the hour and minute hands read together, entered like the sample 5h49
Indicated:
3h23
